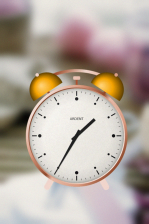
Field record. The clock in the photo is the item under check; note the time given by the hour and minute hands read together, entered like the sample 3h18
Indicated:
1h35
